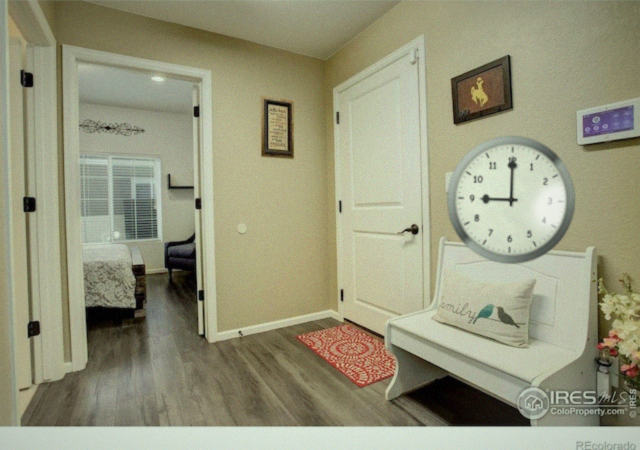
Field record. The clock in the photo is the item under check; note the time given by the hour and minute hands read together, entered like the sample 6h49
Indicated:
9h00
